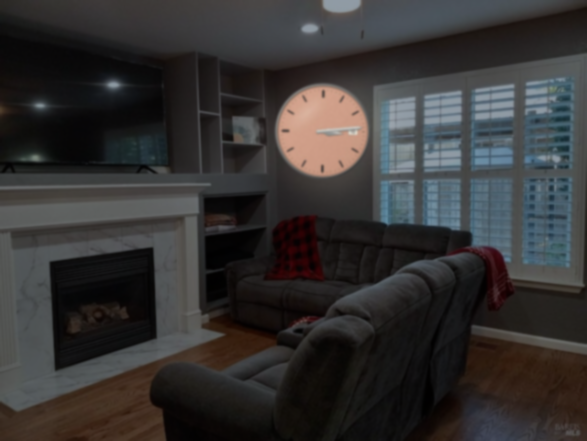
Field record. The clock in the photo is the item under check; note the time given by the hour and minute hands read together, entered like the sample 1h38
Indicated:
3h14
